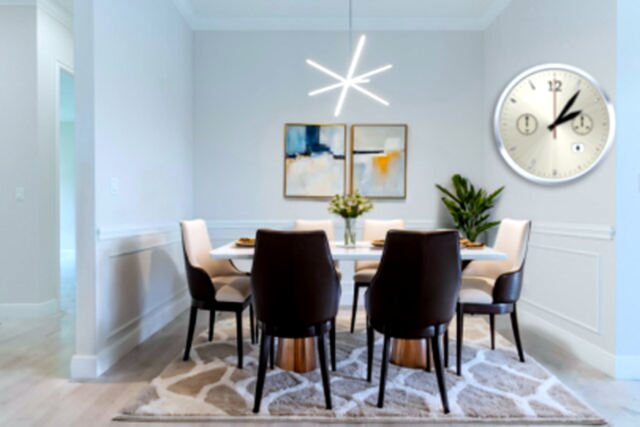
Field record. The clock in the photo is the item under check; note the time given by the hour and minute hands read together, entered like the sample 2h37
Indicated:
2h06
